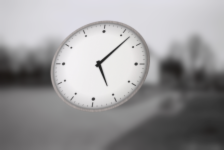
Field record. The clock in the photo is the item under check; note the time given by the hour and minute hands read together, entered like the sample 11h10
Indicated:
5h07
